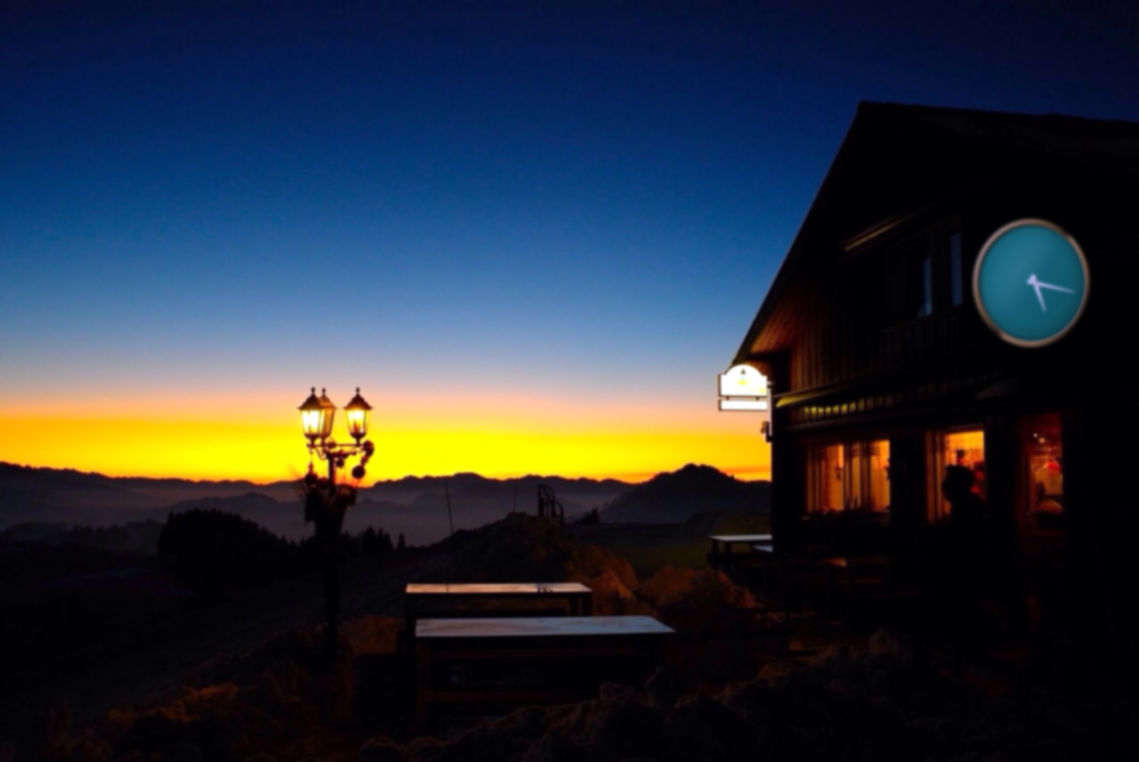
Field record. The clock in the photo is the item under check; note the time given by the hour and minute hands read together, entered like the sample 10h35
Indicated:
5h17
